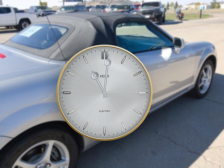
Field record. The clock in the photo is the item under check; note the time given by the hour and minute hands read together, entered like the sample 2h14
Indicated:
11h01
